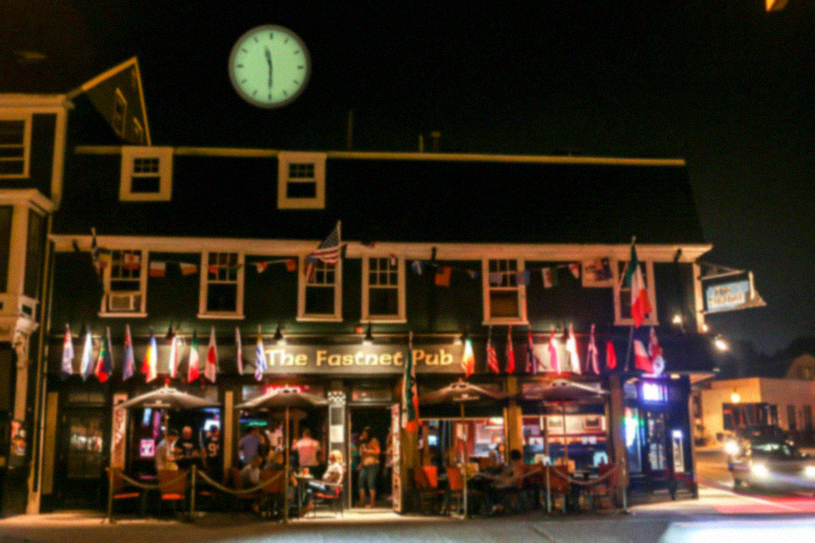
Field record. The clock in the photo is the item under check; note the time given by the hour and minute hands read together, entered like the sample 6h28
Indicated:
11h30
